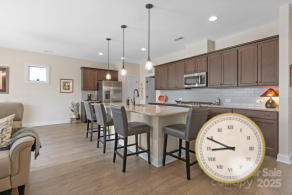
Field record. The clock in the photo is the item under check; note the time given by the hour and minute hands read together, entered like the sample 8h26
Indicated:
8h49
